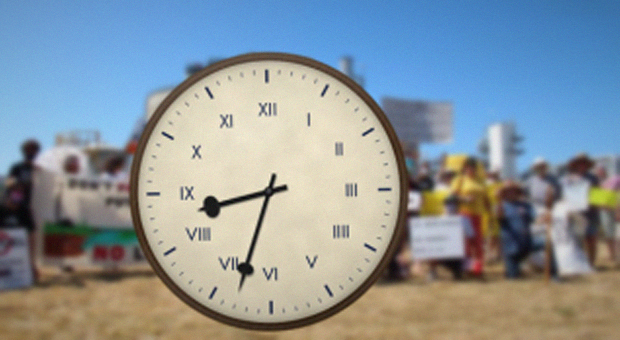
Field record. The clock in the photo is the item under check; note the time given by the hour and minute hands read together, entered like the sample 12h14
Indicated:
8h33
